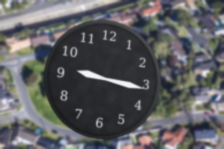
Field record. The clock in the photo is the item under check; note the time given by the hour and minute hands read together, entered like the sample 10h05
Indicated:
9h16
